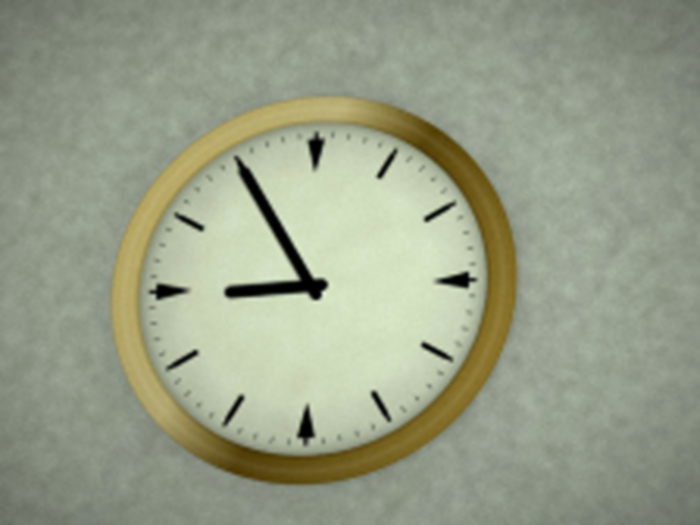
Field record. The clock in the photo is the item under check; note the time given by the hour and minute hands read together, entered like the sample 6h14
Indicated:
8h55
